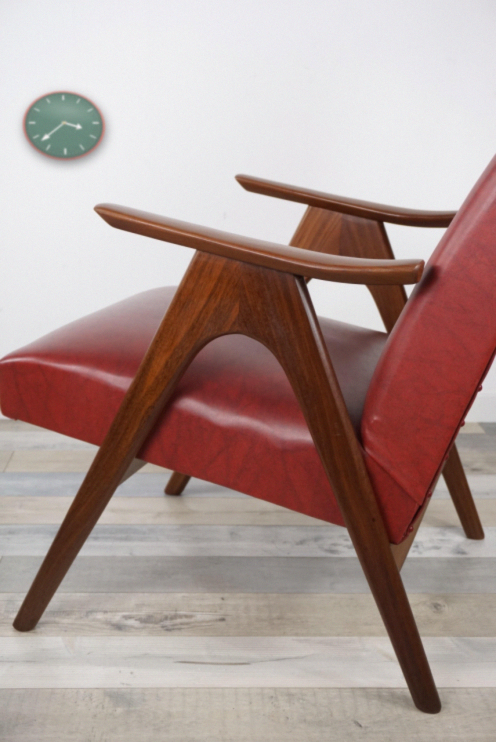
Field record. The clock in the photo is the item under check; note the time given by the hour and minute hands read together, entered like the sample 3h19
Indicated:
3h38
